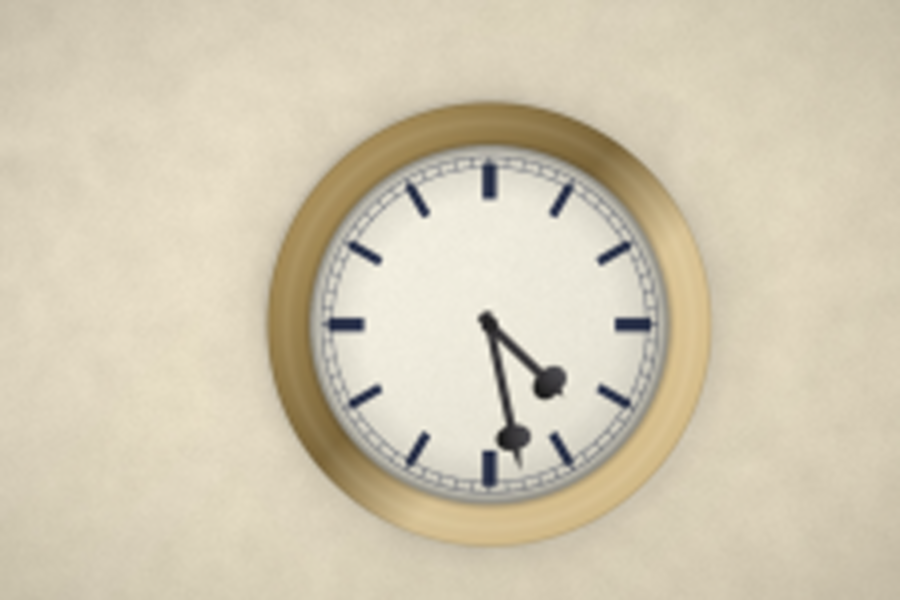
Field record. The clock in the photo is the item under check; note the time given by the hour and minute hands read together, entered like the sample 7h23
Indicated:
4h28
